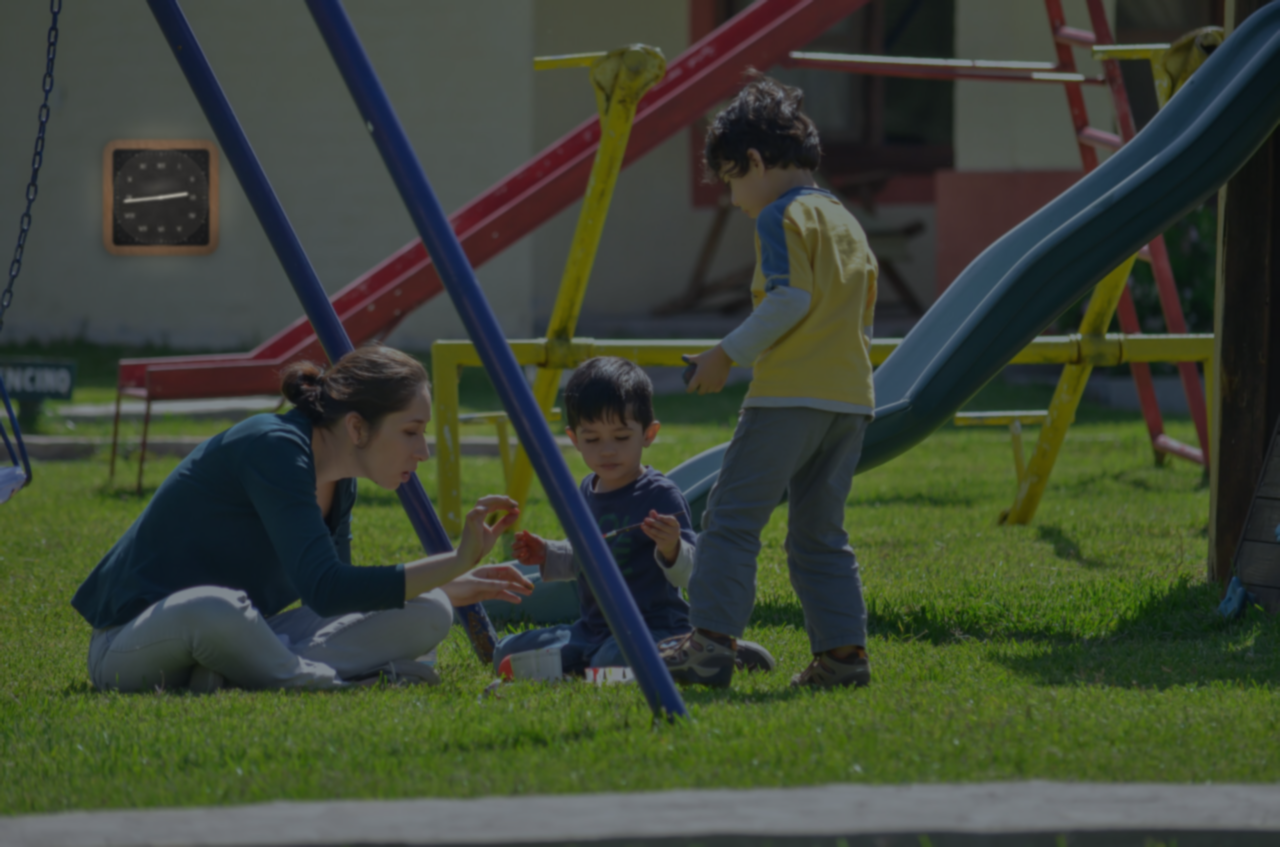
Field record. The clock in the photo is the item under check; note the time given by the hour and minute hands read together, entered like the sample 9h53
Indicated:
2h44
